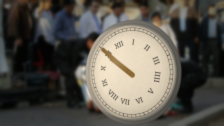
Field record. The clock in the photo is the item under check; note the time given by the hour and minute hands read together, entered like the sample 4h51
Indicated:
10h55
